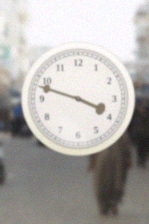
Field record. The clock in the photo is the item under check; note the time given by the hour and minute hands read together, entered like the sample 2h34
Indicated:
3h48
